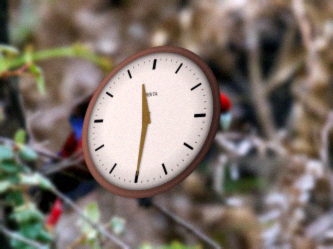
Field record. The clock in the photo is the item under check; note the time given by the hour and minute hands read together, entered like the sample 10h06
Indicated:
11h30
